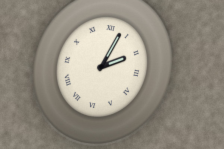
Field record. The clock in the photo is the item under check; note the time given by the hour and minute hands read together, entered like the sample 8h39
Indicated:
2h03
